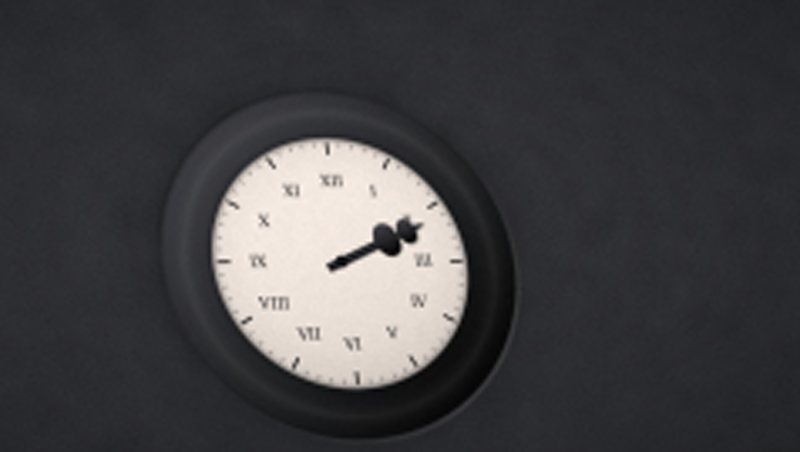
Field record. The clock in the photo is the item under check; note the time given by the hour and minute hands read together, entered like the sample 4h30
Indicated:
2h11
